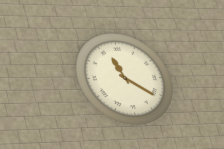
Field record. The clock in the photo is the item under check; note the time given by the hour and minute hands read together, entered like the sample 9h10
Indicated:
11h21
